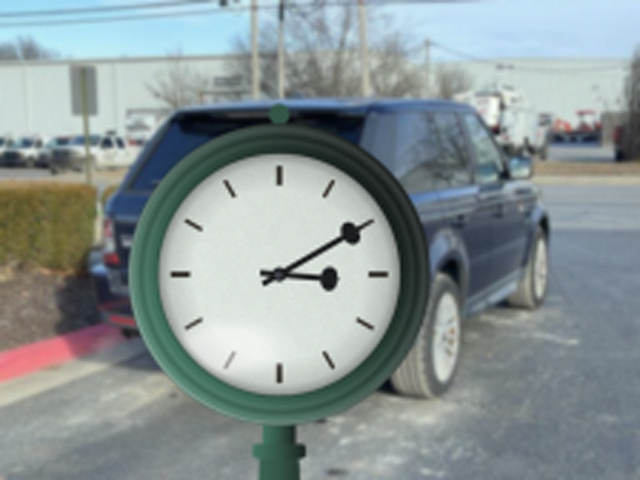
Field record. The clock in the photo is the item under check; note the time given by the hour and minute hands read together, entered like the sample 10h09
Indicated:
3h10
